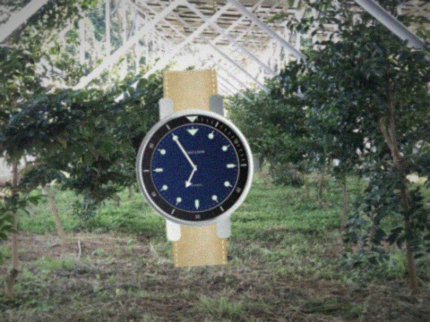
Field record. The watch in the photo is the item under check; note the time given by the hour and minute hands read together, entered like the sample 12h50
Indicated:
6h55
